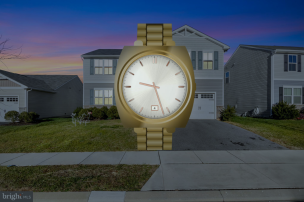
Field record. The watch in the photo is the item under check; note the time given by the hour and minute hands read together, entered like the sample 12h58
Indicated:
9h27
